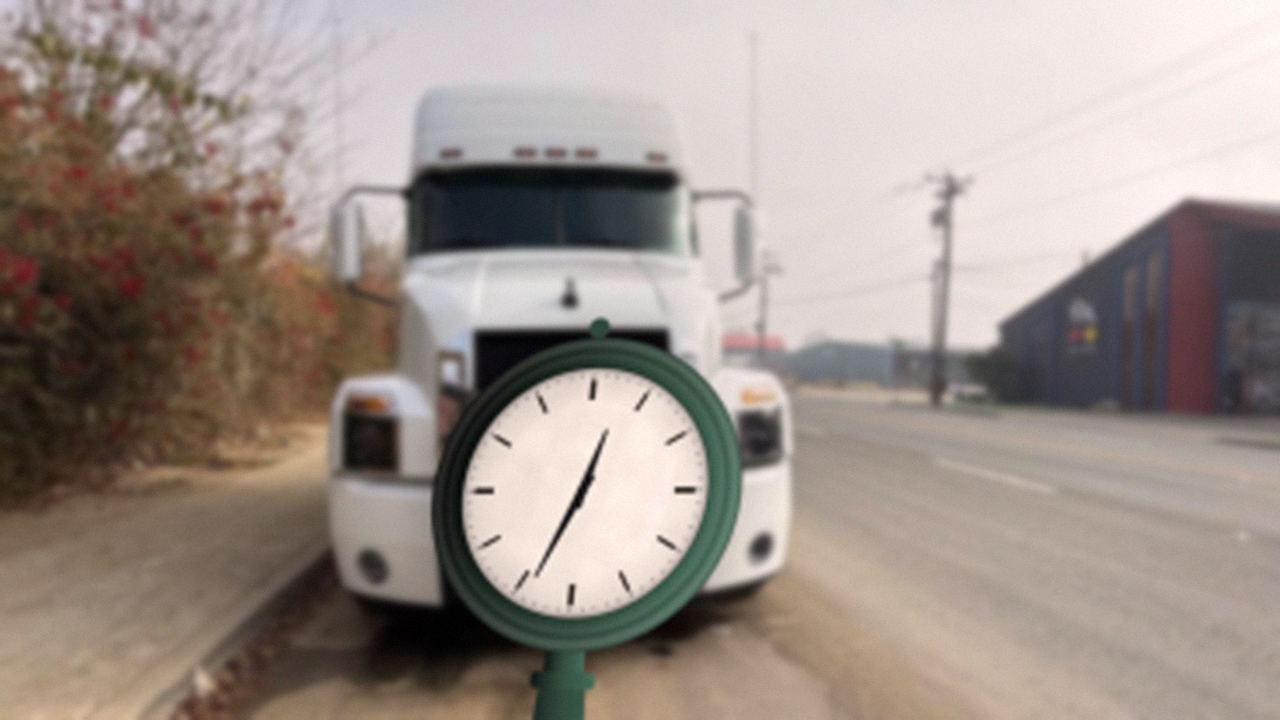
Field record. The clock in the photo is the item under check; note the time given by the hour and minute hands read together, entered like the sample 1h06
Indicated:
12h34
